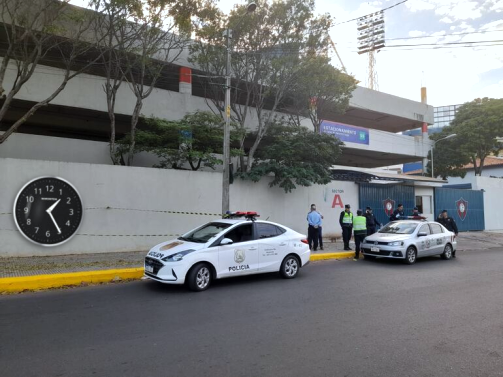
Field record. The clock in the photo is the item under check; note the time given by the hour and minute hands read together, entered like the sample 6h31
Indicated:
1h25
